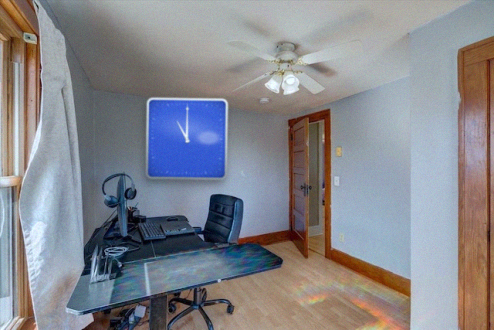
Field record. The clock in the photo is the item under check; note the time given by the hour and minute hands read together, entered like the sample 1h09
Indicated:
11h00
